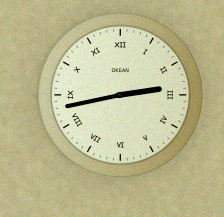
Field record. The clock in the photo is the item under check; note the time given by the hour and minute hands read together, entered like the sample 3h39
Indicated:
2h43
